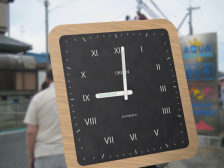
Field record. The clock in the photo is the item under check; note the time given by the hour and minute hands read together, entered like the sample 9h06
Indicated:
9h01
